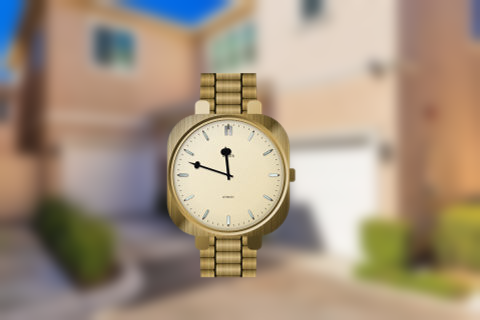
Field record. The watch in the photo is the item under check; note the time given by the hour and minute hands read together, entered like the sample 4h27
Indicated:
11h48
